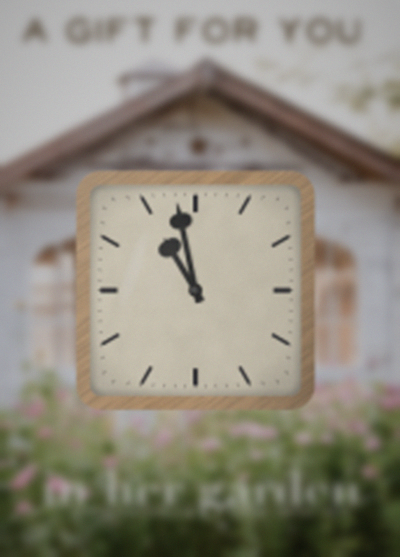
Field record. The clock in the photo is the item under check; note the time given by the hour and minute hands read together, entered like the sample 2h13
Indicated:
10h58
